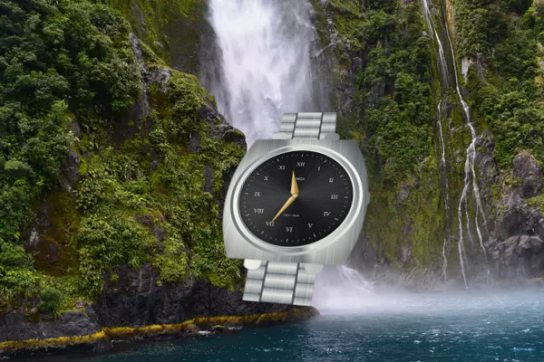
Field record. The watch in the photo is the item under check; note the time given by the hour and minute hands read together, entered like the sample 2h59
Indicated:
11h35
